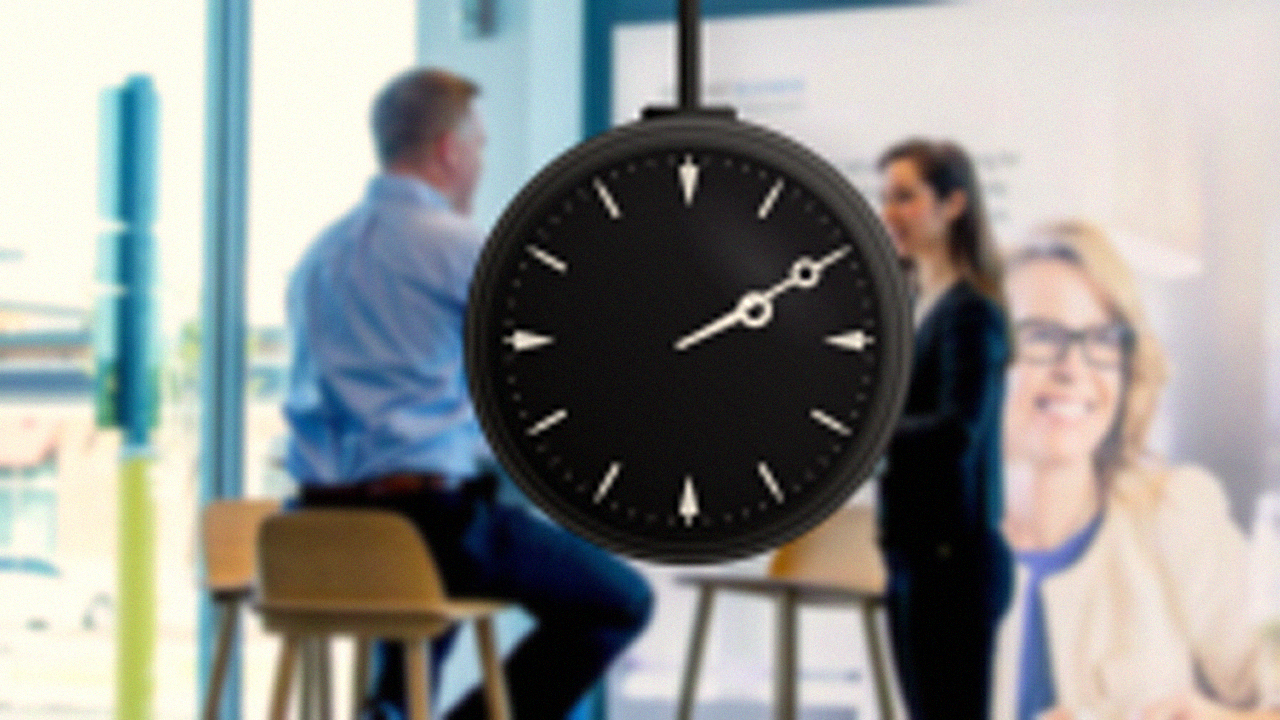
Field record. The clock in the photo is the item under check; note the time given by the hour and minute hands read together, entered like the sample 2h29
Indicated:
2h10
